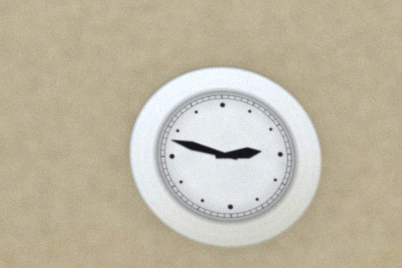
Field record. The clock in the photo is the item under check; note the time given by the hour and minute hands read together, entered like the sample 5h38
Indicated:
2h48
